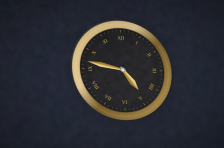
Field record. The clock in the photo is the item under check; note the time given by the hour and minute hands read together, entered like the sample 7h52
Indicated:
4h47
